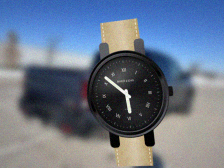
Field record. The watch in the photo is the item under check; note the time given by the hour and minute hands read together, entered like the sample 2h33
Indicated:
5h52
